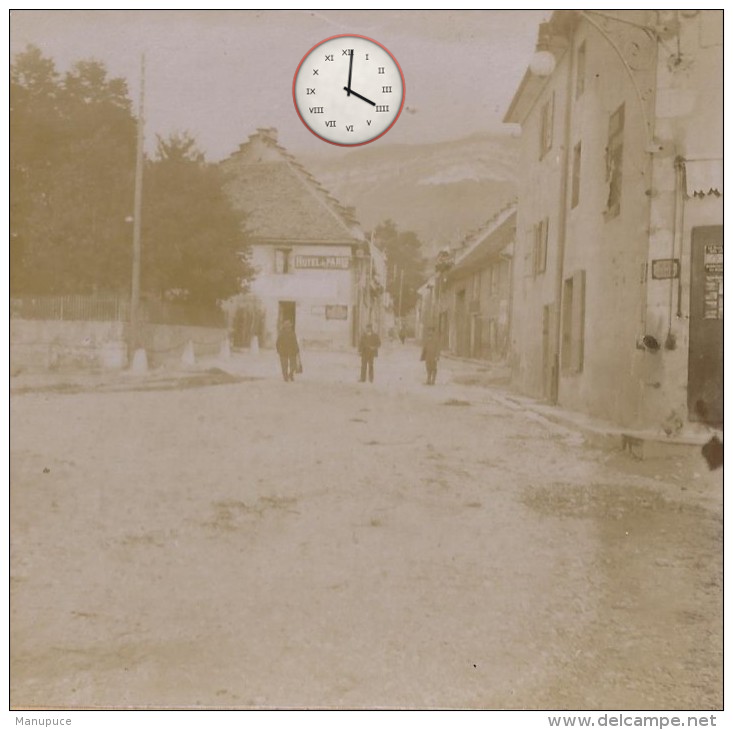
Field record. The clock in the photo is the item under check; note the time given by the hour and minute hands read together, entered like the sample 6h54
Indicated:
4h01
